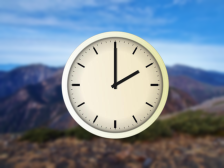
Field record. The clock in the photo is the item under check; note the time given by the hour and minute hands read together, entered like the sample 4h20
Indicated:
2h00
